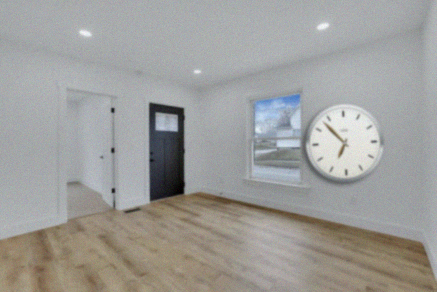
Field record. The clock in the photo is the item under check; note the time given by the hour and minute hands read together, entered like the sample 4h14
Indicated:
6h53
